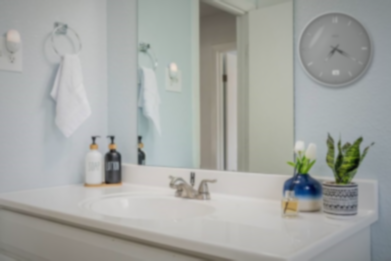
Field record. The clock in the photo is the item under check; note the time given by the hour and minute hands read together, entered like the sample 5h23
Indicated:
7h20
